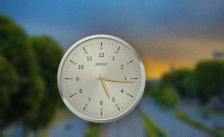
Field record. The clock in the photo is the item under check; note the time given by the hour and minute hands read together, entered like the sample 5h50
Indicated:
5h16
